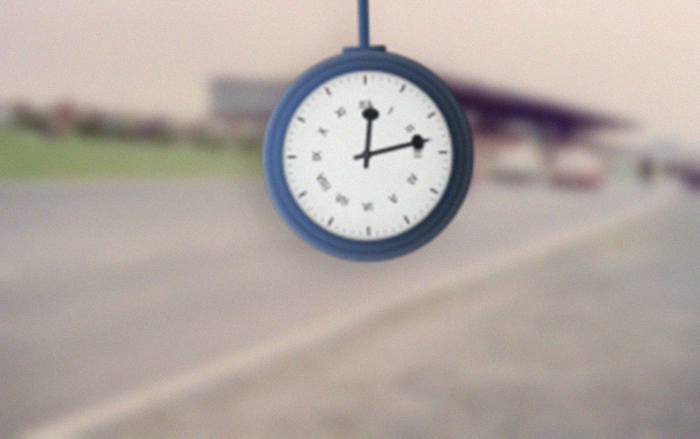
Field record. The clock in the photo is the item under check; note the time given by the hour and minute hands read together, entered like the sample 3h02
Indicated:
12h13
